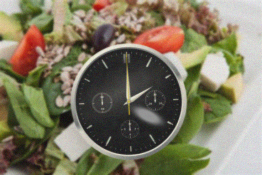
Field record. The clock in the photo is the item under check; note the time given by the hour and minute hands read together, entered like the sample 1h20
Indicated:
2h00
